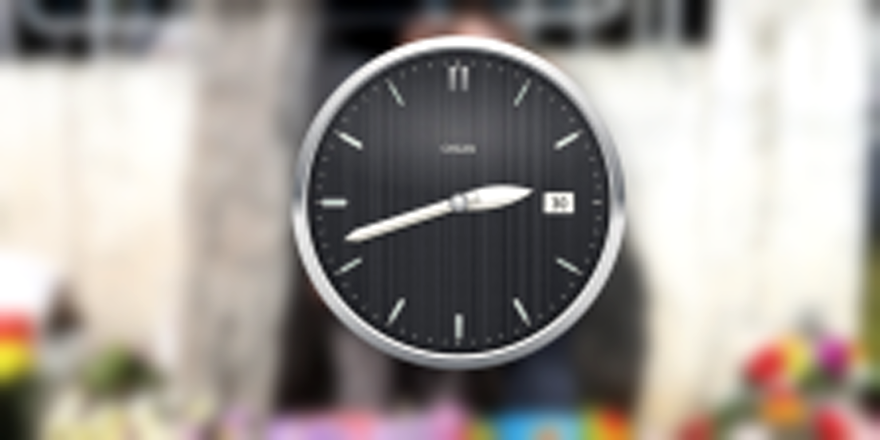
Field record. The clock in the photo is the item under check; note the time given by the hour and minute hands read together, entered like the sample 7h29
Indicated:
2h42
